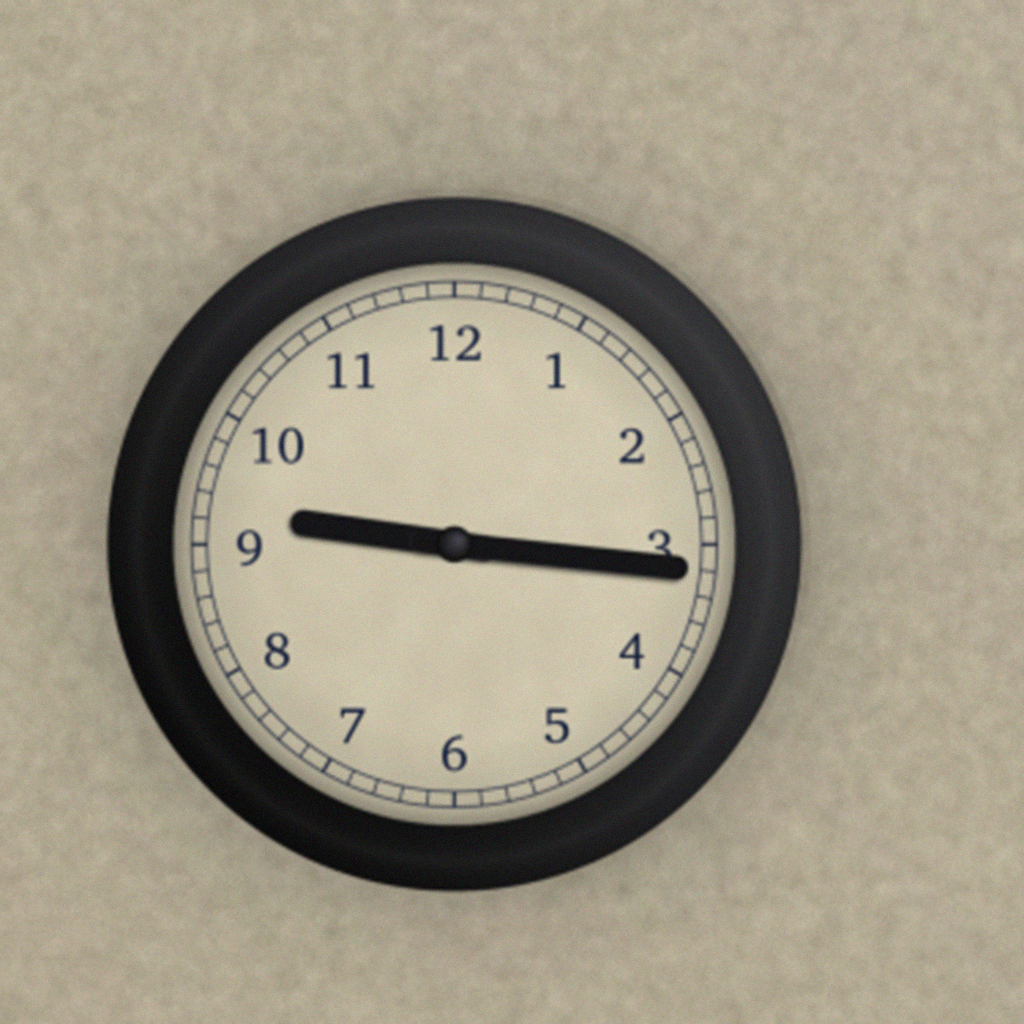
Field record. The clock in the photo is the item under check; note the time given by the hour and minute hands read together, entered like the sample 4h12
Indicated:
9h16
